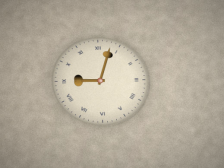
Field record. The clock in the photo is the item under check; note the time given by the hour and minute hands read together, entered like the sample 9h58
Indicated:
9h03
